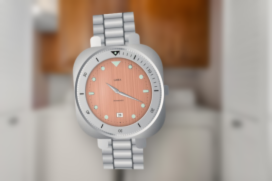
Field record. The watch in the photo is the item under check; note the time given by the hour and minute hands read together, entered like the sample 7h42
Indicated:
10h19
